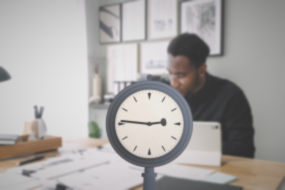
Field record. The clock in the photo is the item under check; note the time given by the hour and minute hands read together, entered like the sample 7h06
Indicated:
2h46
